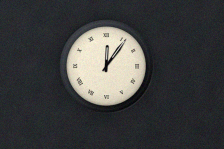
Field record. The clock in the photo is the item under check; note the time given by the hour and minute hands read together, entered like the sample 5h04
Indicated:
12h06
